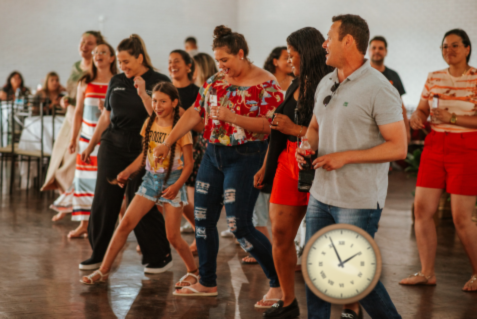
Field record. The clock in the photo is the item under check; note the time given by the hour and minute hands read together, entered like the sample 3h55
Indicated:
1h56
